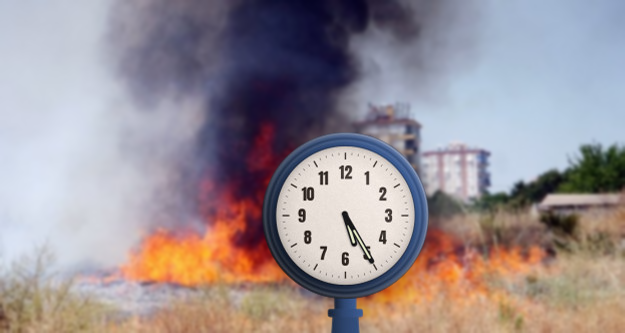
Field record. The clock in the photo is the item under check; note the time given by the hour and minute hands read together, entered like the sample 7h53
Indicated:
5h25
